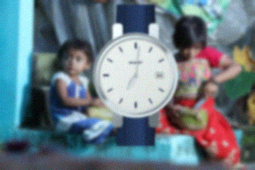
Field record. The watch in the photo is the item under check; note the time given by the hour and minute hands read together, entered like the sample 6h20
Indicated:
7h01
